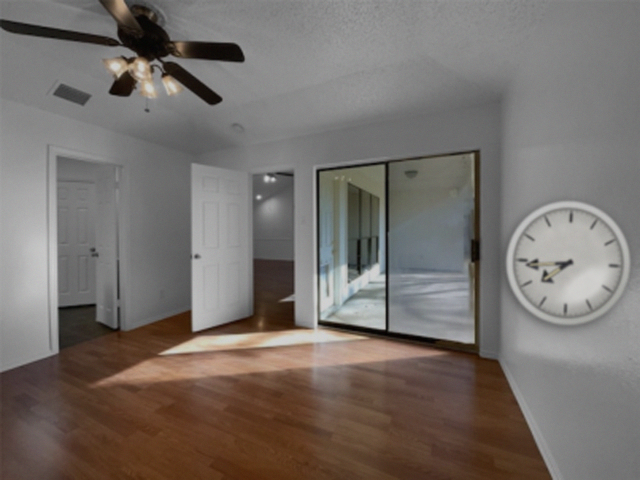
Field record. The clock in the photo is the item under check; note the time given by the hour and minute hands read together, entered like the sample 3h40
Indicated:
7h44
